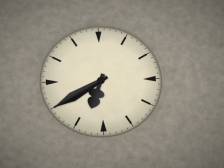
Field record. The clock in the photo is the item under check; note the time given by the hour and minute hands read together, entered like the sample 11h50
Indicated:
6h40
